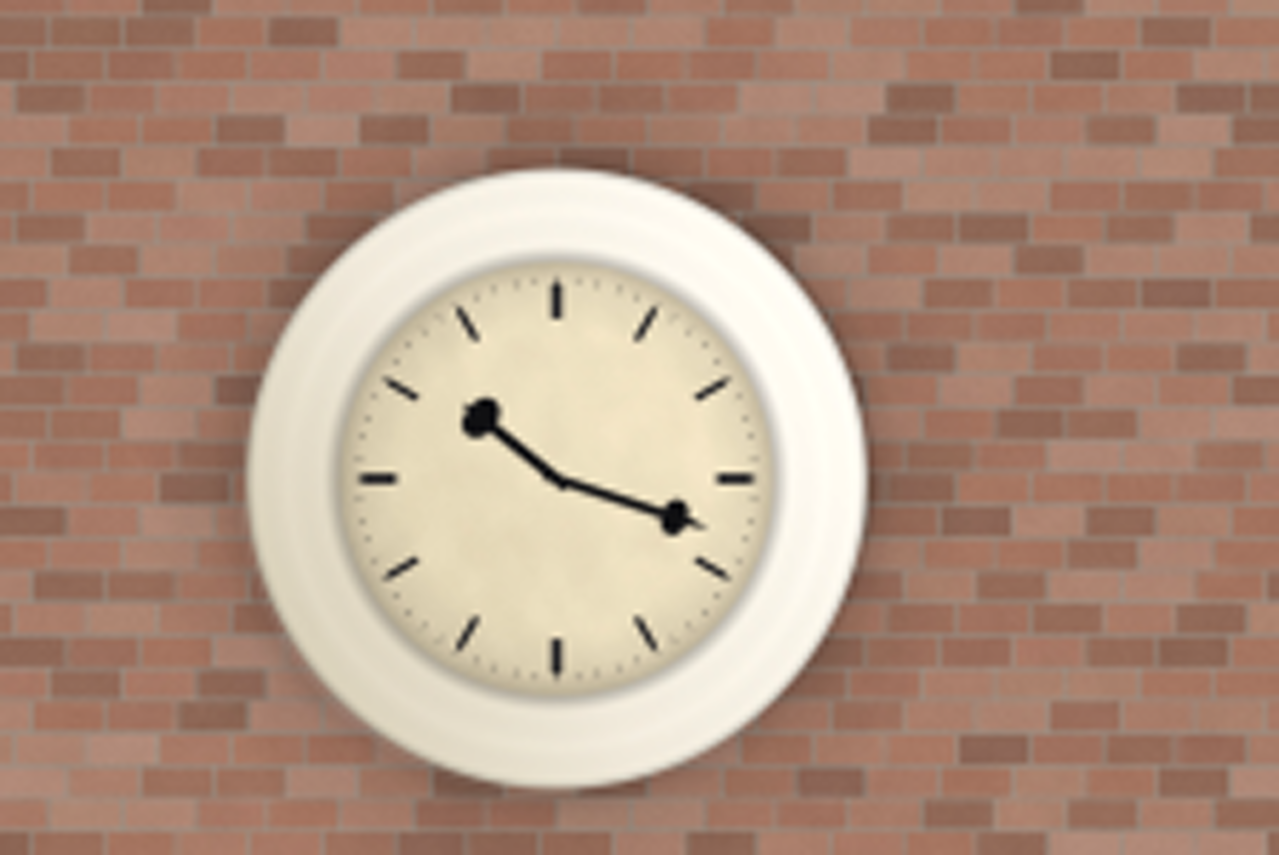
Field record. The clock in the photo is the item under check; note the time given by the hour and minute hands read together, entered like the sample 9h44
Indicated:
10h18
